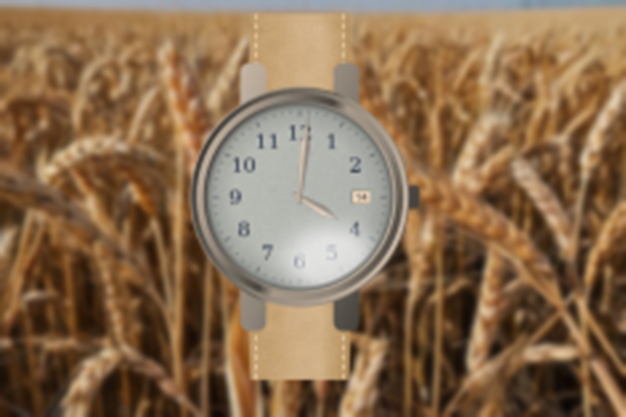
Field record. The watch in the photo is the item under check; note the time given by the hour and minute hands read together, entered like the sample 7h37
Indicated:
4h01
